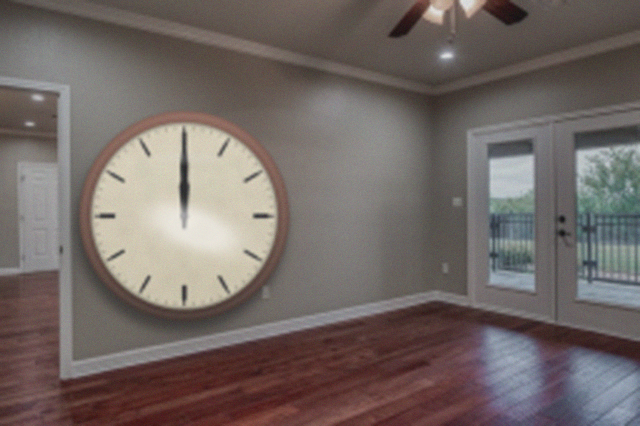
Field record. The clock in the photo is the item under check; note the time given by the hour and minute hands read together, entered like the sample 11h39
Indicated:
12h00
